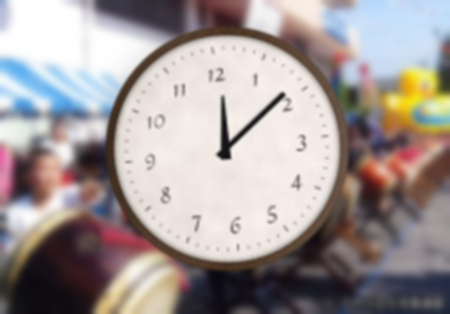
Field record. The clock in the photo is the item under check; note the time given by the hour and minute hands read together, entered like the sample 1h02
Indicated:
12h09
